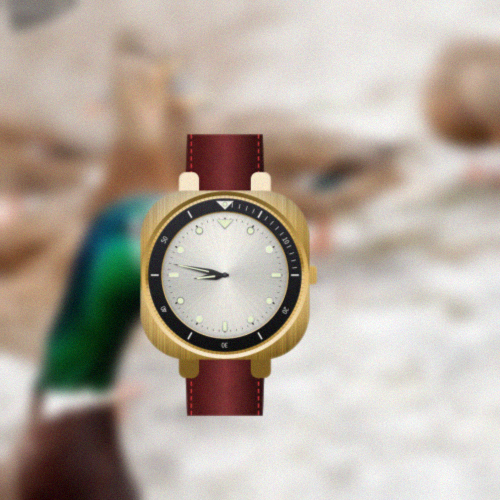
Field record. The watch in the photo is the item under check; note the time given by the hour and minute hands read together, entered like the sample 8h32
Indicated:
8h47
